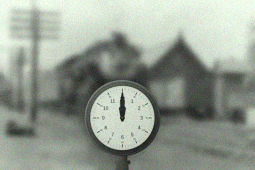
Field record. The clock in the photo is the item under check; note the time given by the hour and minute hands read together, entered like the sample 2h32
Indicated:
12h00
